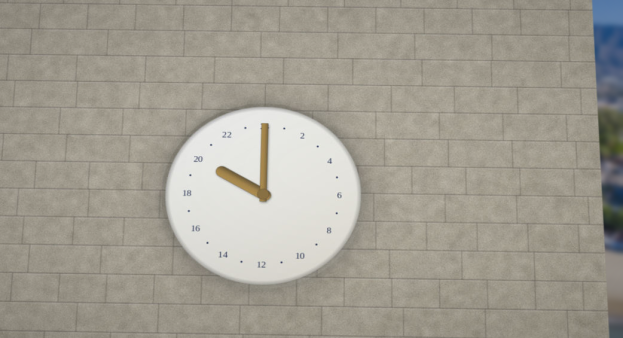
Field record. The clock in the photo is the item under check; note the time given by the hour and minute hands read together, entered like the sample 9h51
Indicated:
20h00
